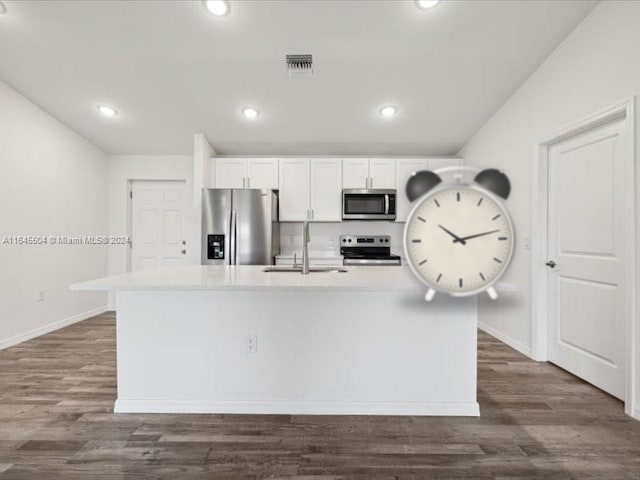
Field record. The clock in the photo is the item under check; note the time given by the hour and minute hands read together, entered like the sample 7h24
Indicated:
10h13
